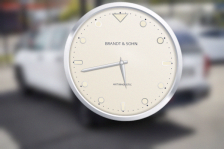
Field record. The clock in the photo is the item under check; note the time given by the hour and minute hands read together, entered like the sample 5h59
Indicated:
5h43
